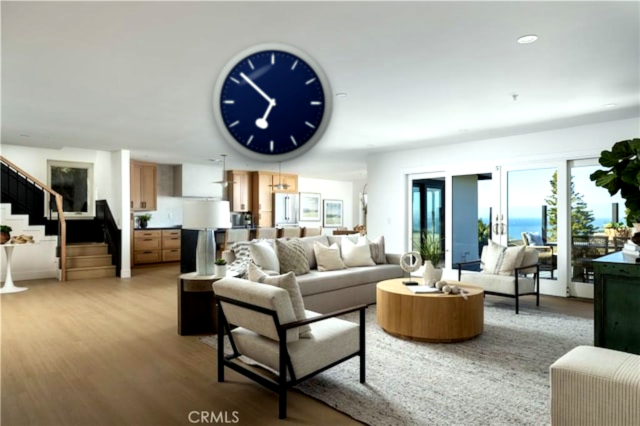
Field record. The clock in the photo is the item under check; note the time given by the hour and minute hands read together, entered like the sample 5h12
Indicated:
6h52
